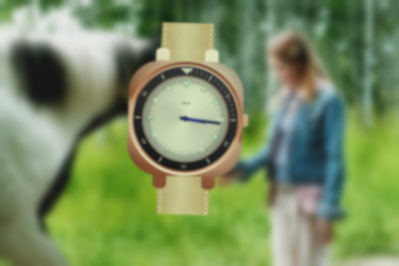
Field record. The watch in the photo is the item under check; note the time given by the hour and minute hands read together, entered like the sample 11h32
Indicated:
3h16
